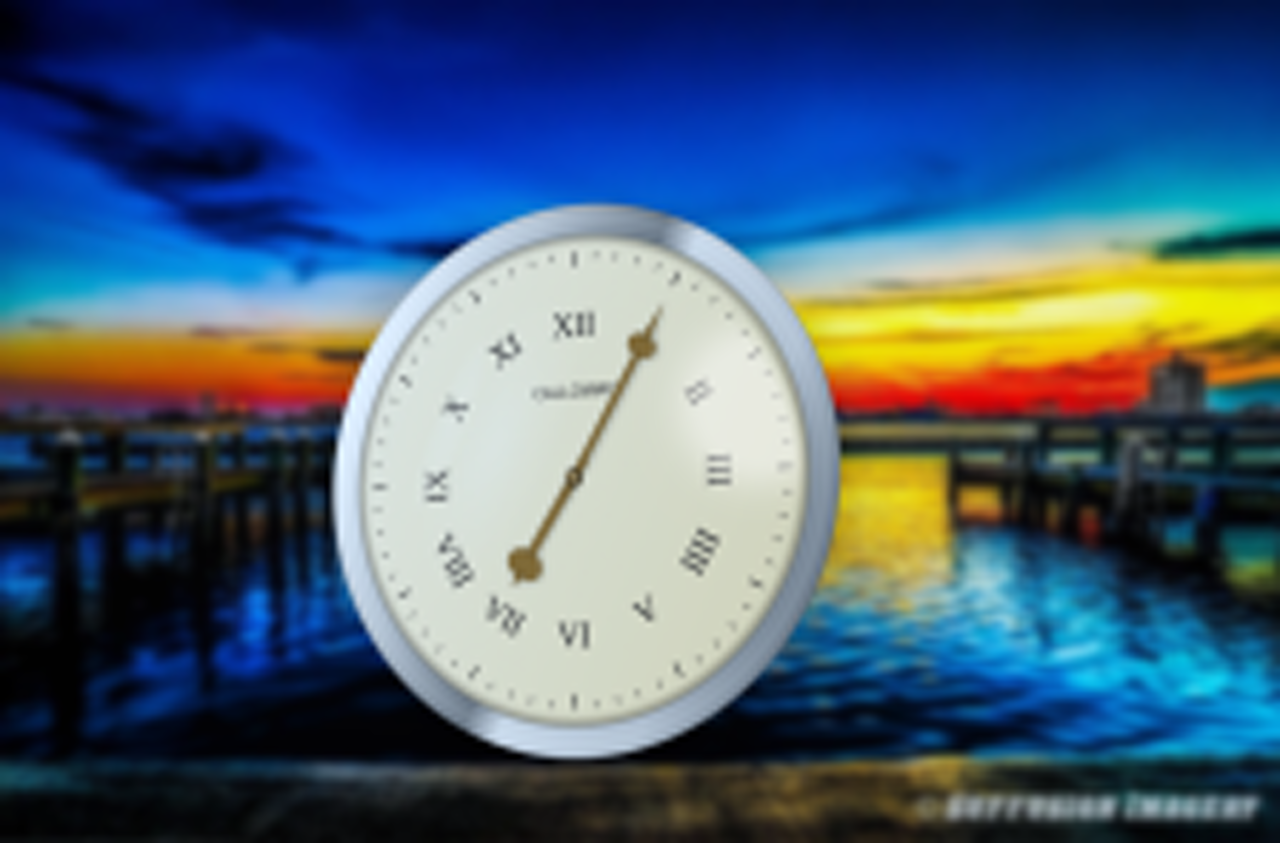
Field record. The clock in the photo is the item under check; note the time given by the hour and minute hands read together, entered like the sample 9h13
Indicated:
7h05
